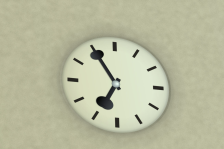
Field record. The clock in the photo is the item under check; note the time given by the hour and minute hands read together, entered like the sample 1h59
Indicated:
6h55
